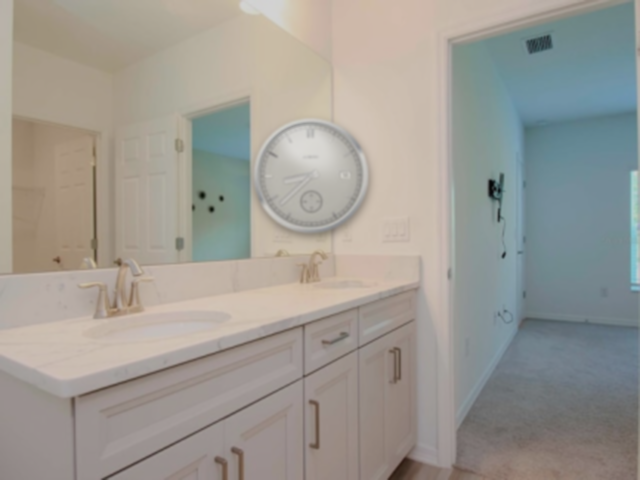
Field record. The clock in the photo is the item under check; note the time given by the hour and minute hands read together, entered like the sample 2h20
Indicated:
8h38
